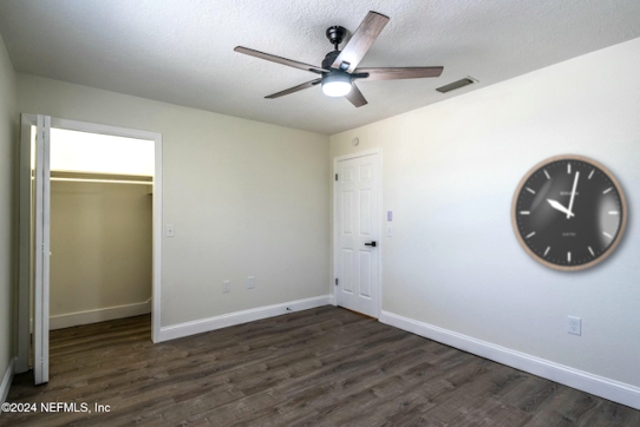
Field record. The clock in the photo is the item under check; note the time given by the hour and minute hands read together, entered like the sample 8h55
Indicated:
10h02
